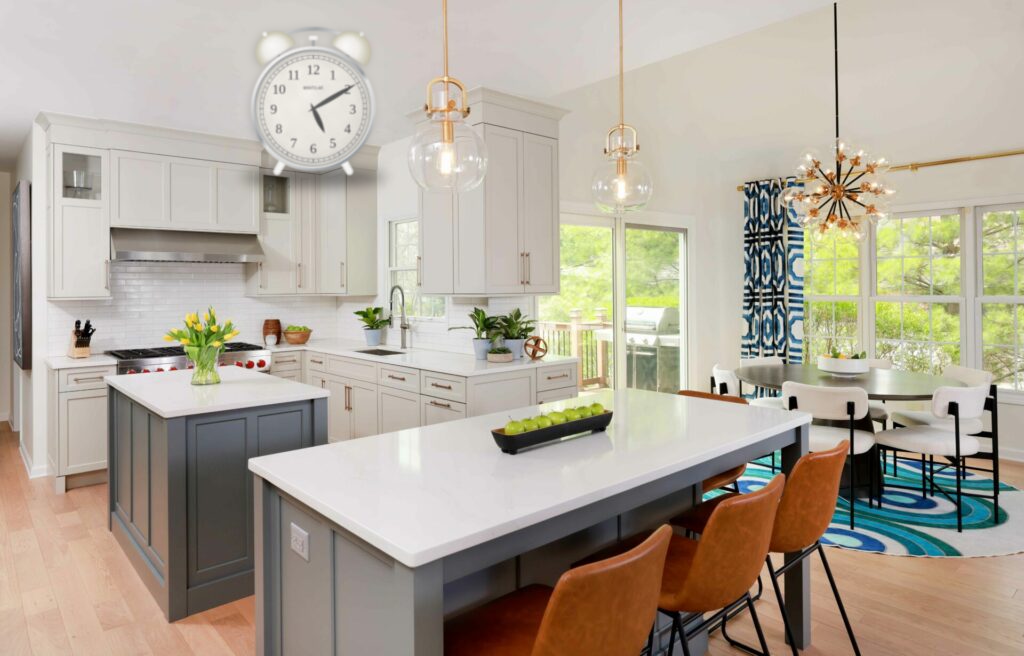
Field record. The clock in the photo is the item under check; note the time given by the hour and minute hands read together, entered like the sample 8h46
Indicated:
5h10
